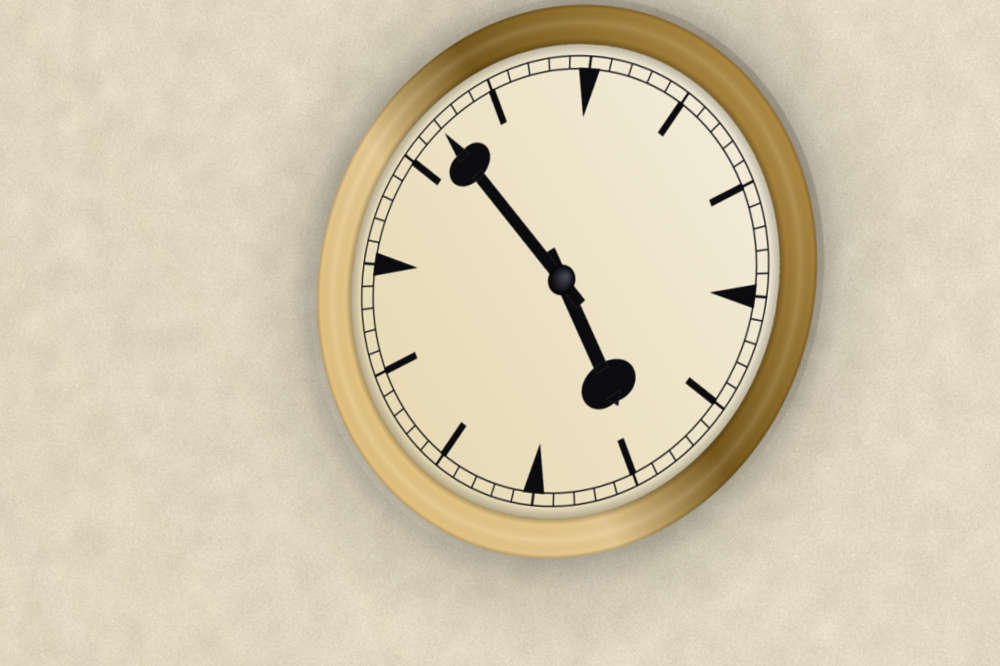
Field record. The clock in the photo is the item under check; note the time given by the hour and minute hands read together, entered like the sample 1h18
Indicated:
4h52
